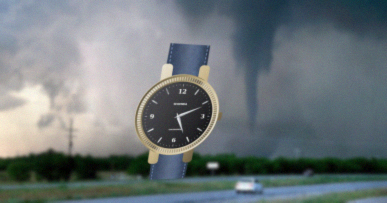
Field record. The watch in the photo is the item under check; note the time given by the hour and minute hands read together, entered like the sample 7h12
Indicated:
5h11
